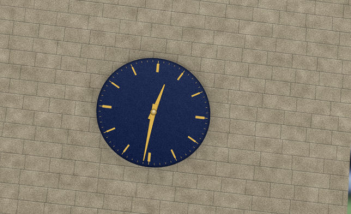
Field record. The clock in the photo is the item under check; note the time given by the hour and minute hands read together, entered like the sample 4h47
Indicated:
12h31
